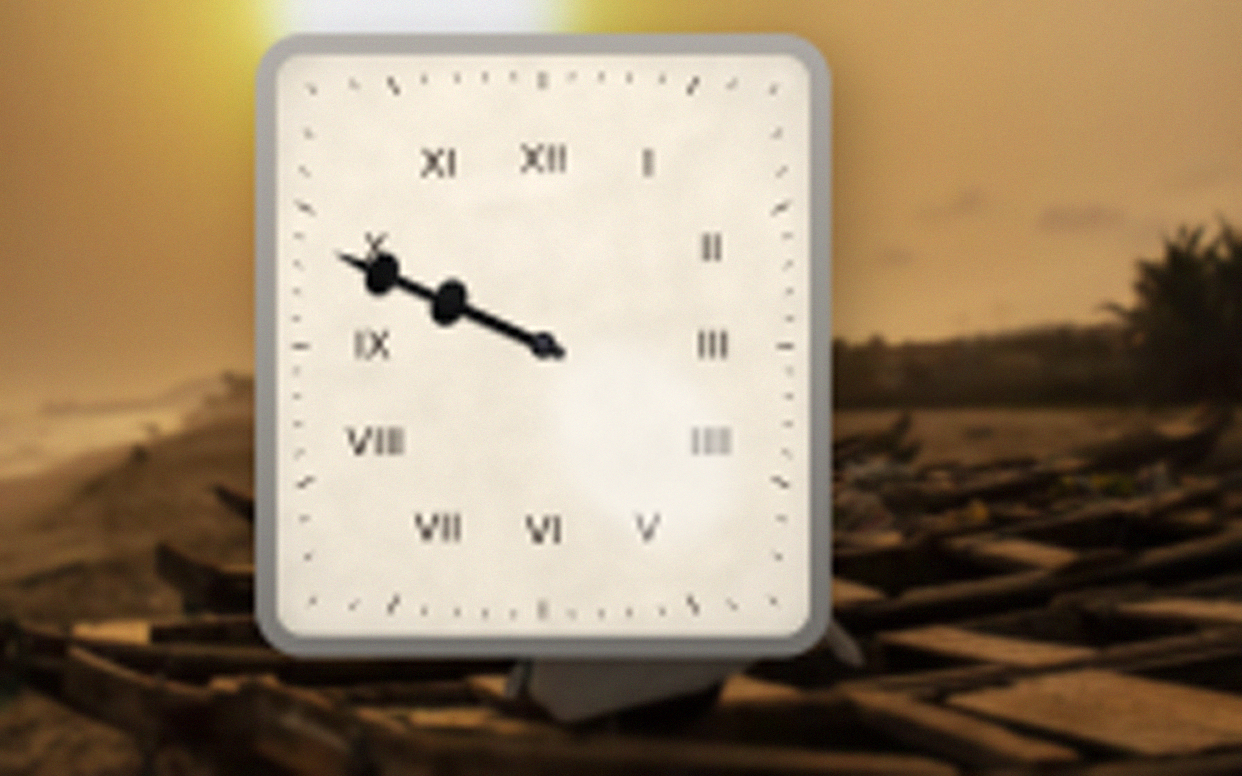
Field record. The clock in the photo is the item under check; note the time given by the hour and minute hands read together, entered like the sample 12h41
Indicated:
9h49
